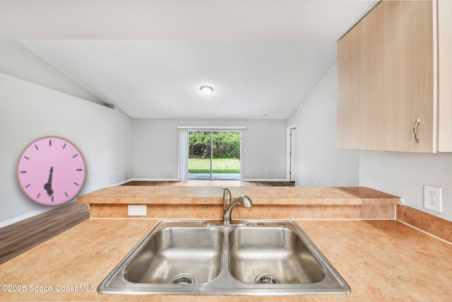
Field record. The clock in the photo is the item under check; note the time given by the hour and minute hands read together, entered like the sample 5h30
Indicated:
6h31
